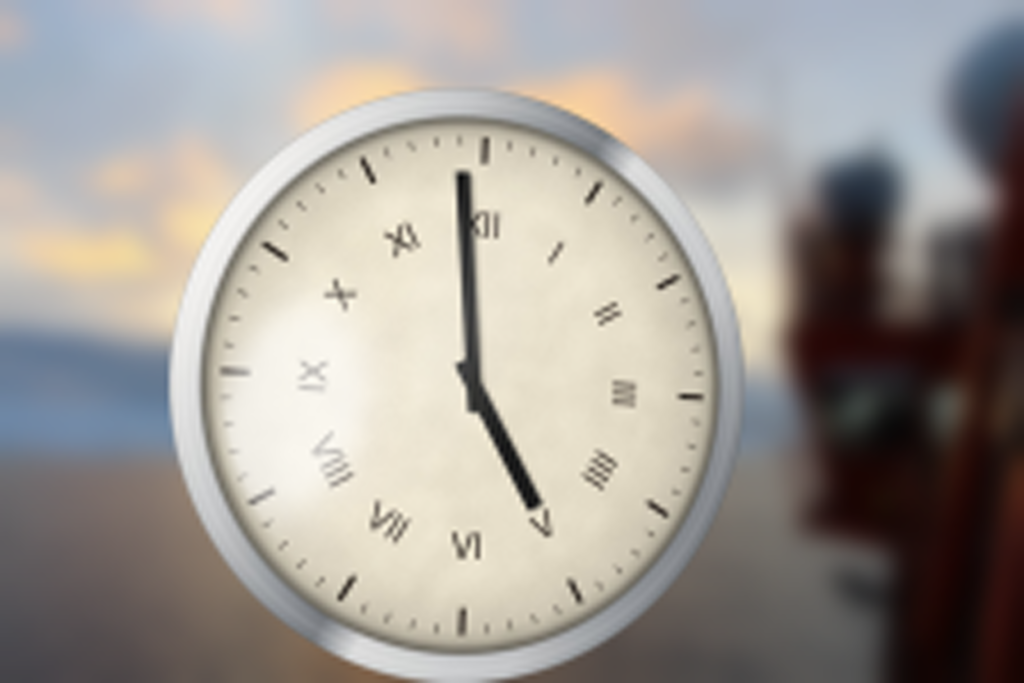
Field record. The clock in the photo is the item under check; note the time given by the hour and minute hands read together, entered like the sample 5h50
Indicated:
4h59
